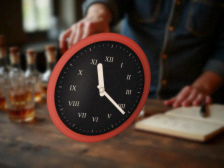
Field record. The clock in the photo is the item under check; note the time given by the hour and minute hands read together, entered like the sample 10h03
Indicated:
11h21
